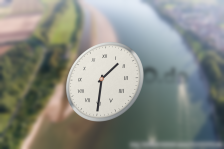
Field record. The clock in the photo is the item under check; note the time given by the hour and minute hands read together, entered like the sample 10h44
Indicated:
1h30
